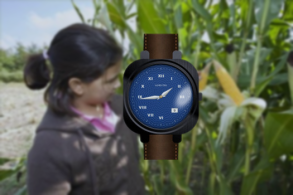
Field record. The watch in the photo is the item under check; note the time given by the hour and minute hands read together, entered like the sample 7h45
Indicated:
1h44
